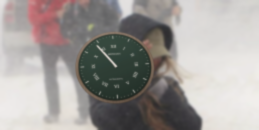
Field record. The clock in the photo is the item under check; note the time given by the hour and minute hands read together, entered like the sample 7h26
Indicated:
10h54
